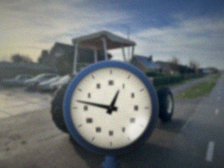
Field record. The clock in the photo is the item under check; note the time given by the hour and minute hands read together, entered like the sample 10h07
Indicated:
12h47
